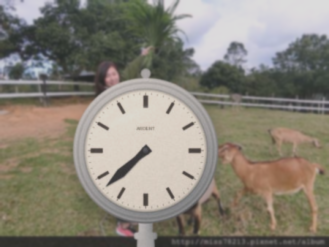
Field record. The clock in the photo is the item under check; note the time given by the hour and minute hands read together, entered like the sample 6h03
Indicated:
7h38
